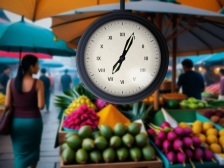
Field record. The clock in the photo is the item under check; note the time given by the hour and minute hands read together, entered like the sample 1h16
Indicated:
7h04
